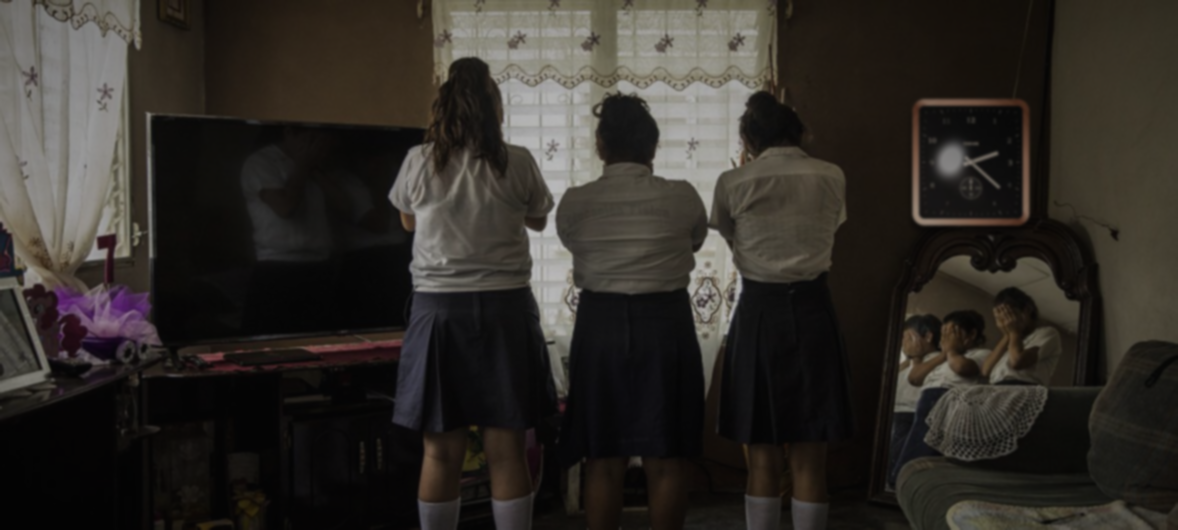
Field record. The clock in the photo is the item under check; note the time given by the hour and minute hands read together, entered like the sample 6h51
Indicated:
2h22
